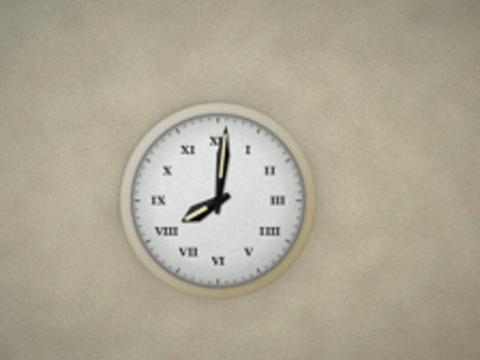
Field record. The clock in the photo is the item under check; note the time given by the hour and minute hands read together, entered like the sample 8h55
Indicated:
8h01
